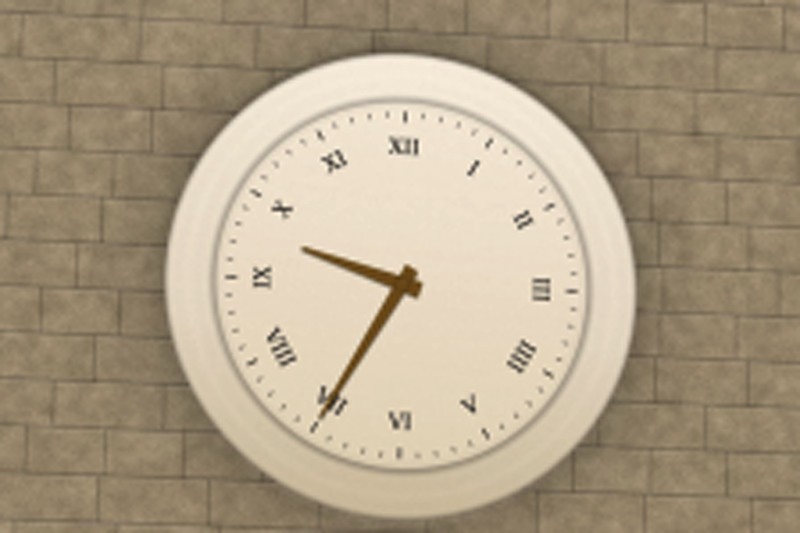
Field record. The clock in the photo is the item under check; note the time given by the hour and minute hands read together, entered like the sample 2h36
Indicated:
9h35
